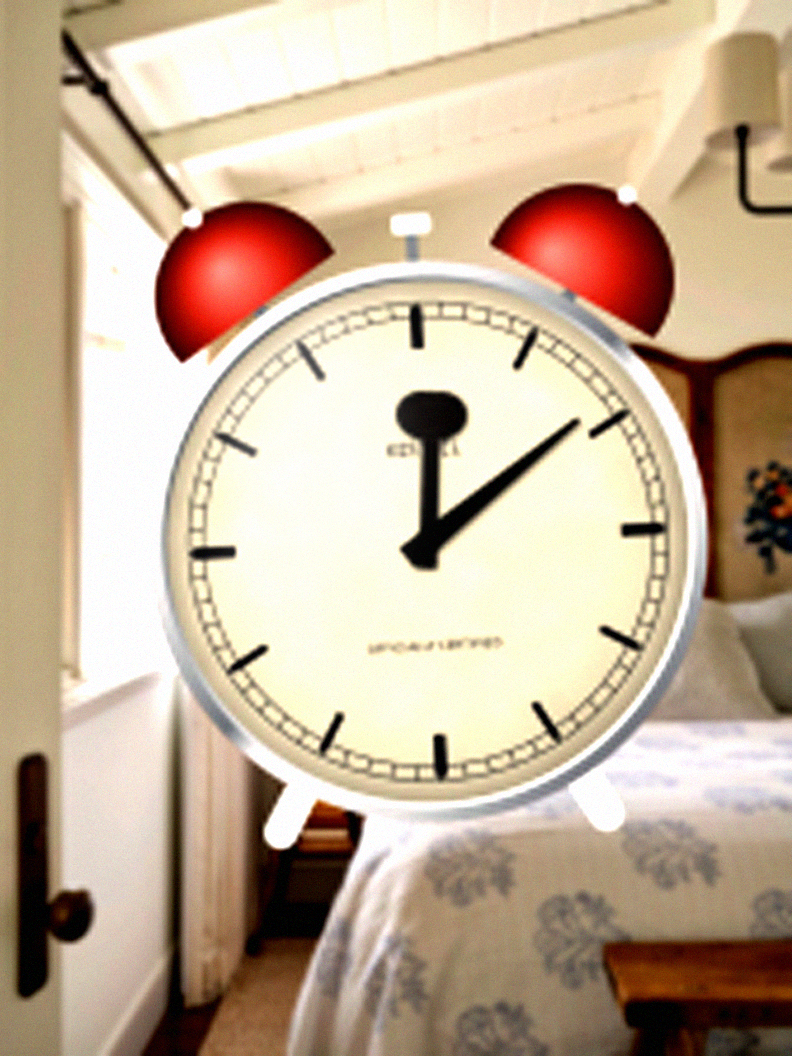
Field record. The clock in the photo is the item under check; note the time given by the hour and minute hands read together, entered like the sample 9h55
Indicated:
12h09
